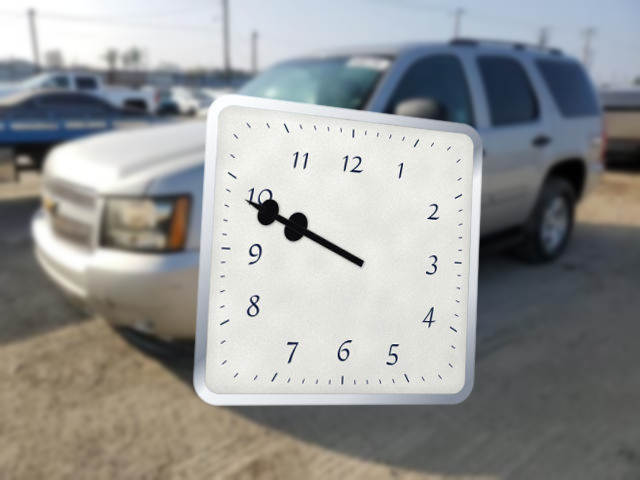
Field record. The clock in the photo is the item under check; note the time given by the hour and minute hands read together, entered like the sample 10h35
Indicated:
9h49
